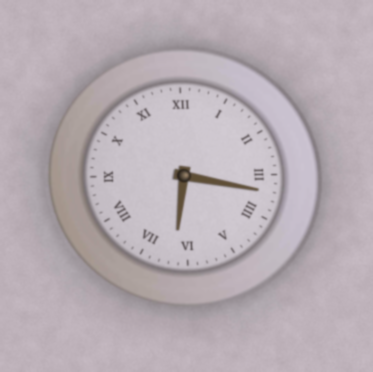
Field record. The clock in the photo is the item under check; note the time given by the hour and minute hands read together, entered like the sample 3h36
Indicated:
6h17
